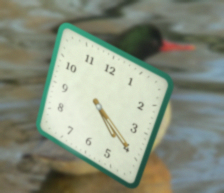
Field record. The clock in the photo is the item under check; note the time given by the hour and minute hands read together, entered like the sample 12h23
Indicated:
4h20
